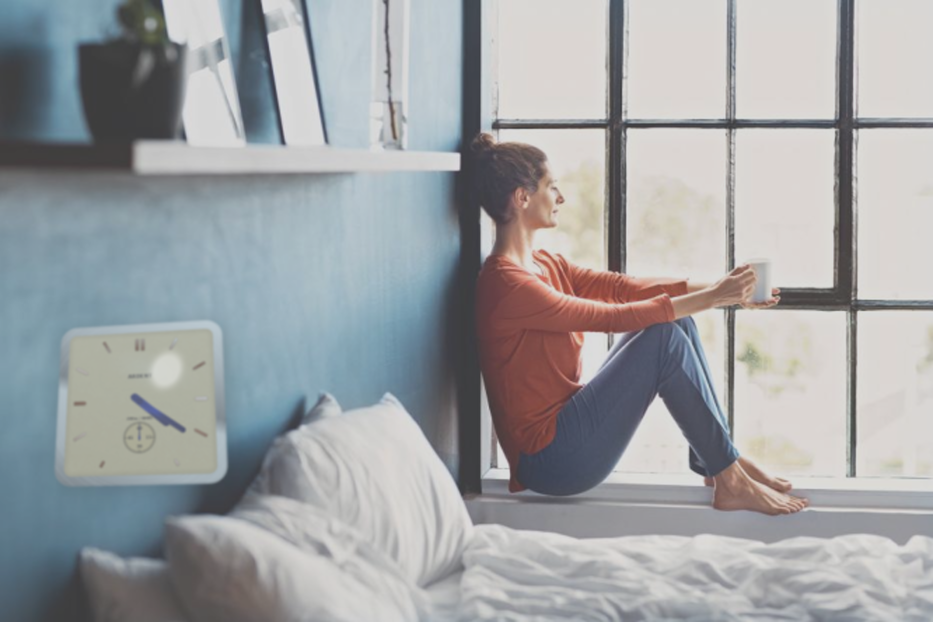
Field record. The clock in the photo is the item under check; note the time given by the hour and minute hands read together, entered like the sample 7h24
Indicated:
4h21
